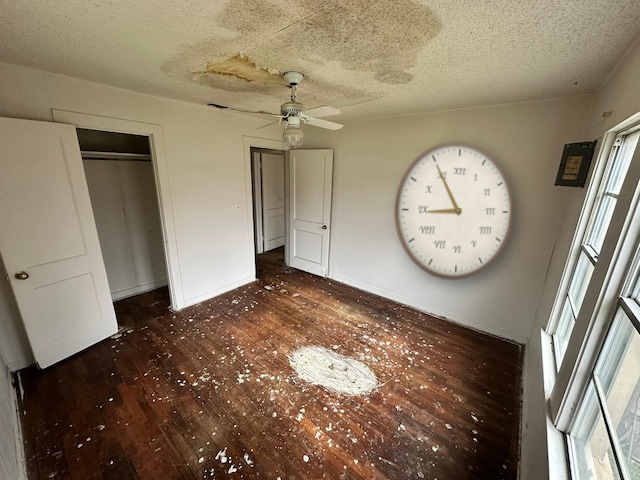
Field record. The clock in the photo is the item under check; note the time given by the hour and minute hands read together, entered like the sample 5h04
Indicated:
8h55
